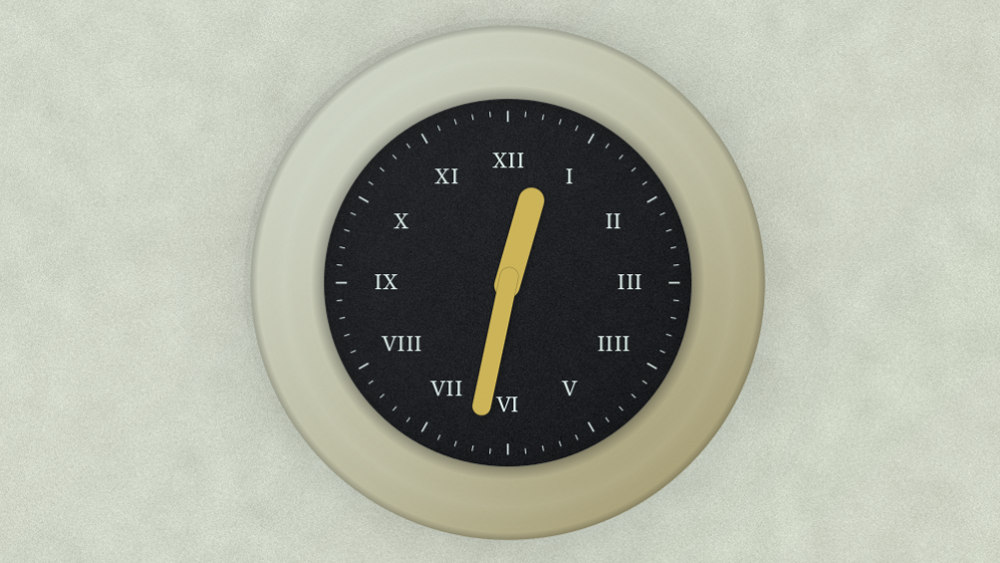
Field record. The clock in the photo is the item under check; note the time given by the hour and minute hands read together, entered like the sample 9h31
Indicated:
12h32
